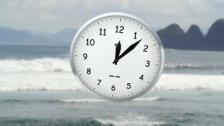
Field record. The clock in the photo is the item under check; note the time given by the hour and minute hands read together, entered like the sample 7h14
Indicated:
12h07
